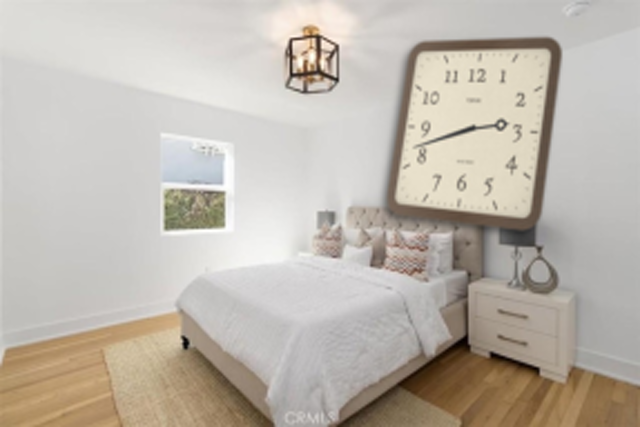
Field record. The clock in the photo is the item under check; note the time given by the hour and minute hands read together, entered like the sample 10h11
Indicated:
2h42
